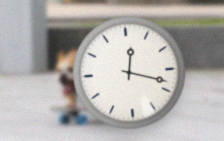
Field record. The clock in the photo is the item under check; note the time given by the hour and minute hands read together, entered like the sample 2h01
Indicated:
12h18
